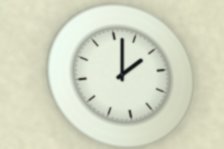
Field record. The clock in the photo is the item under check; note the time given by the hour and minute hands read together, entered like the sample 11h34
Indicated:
2h02
